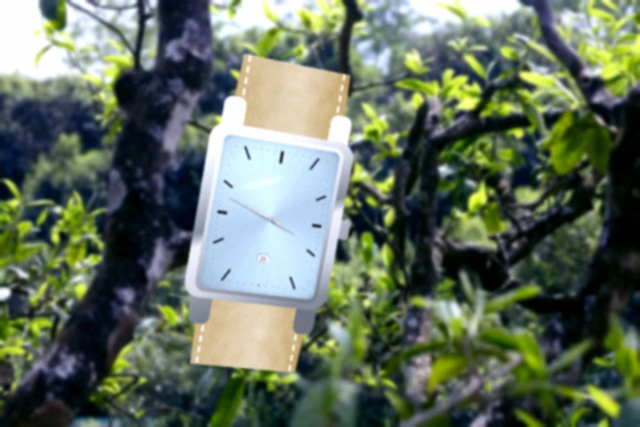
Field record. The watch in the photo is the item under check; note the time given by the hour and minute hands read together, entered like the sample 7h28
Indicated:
3h48
